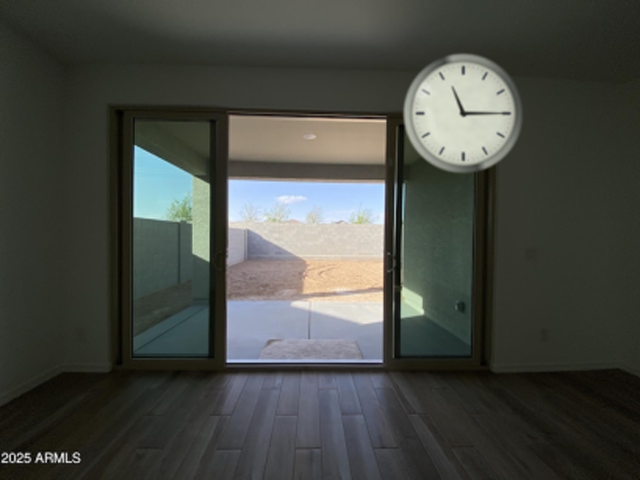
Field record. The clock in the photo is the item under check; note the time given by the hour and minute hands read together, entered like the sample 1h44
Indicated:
11h15
